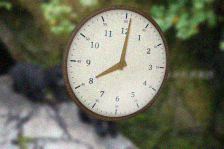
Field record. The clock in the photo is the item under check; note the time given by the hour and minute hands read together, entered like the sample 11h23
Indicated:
8h01
